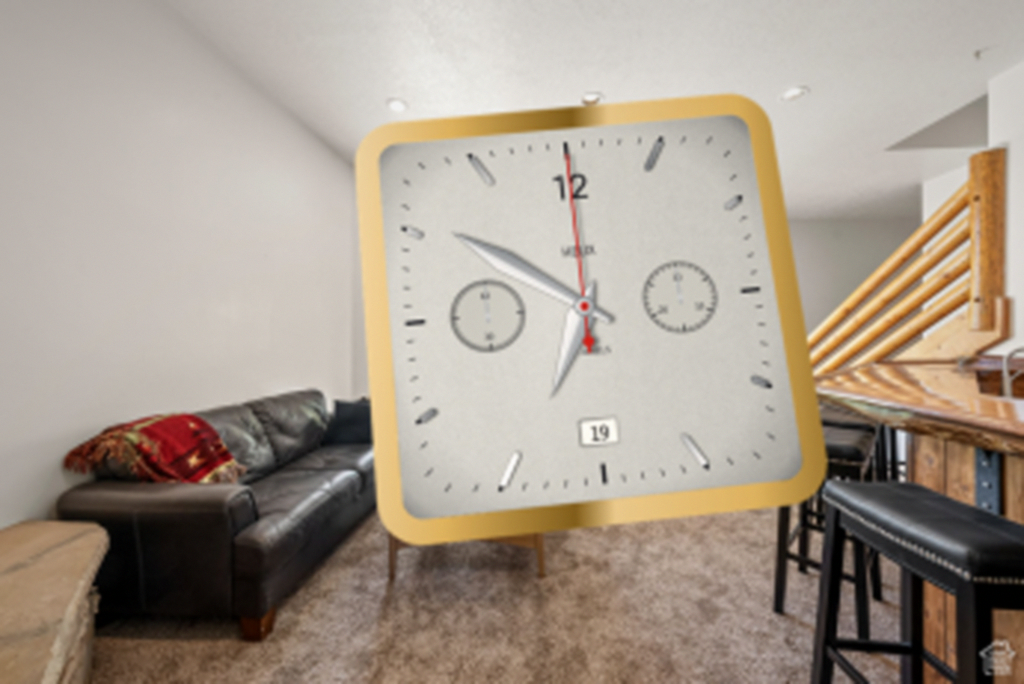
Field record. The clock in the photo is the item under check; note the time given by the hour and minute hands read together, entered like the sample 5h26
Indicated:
6h51
